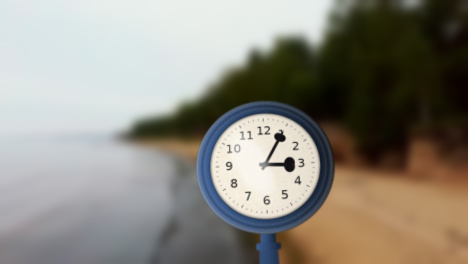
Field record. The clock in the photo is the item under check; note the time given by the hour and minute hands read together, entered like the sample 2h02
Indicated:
3h05
